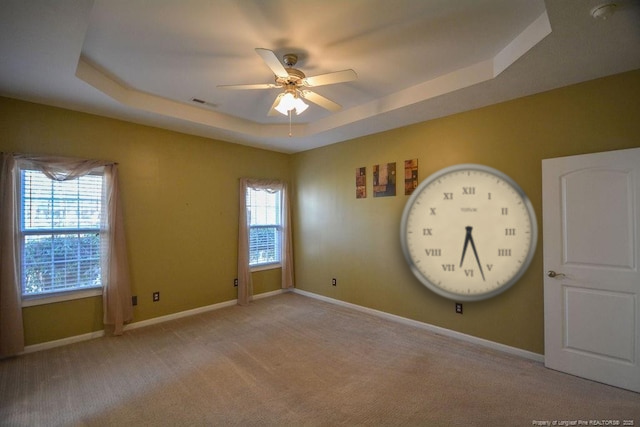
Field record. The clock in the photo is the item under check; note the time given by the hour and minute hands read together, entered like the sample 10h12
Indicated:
6h27
